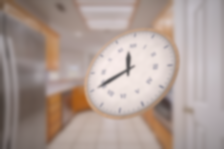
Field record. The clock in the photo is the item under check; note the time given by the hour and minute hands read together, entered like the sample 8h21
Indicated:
11h40
